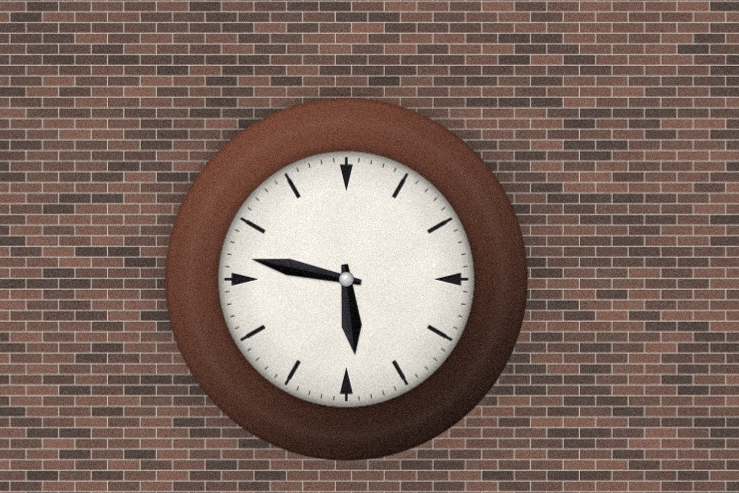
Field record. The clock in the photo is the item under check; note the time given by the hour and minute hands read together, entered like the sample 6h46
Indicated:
5h47
